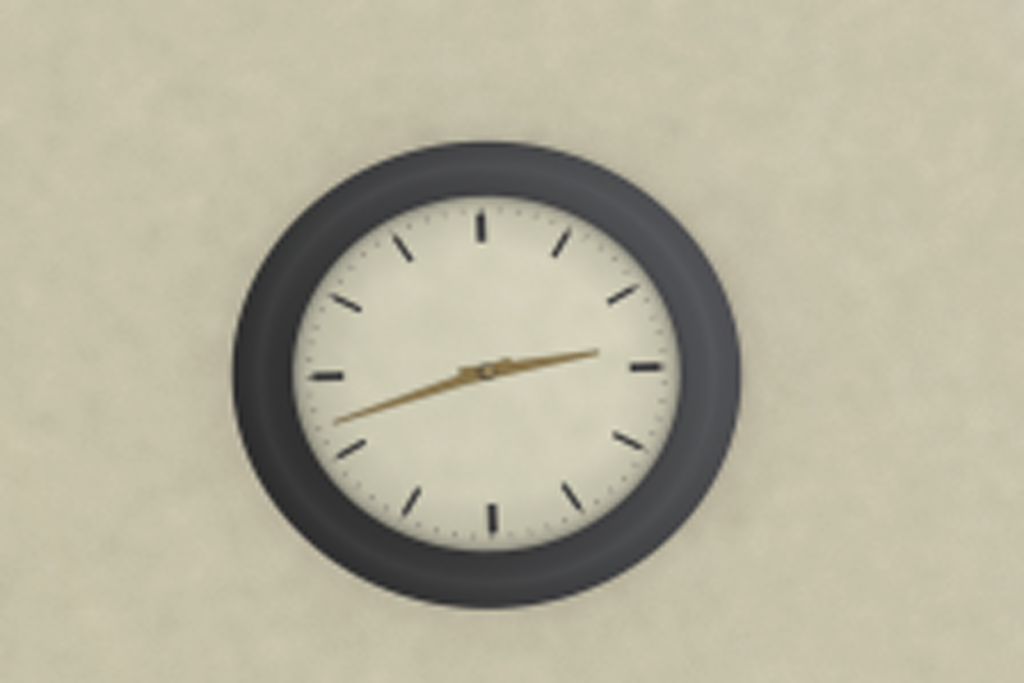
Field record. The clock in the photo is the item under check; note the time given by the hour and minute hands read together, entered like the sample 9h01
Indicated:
2h42
